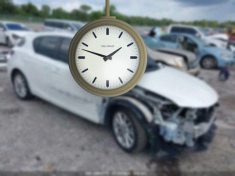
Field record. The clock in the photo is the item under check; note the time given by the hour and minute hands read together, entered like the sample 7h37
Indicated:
1h48
